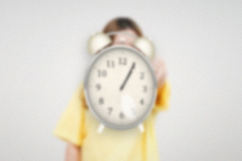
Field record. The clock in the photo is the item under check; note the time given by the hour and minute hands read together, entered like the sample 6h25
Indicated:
1h05
